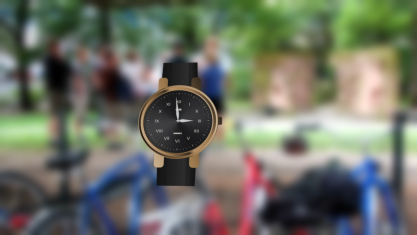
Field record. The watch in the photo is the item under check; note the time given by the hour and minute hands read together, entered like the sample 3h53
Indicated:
2h59
